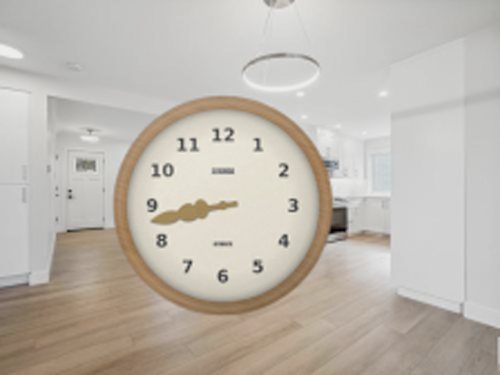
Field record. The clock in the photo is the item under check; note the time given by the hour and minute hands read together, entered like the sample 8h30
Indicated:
8h43
